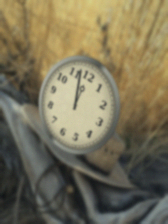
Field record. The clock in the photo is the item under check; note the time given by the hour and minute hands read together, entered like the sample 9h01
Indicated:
11h57
